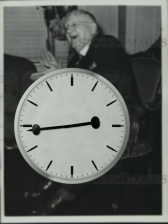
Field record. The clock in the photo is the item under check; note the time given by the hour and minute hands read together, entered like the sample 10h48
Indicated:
2h44
